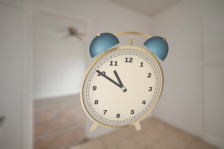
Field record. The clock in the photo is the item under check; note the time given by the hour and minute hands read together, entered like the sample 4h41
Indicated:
10h50
